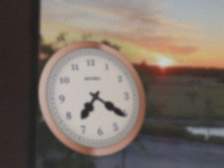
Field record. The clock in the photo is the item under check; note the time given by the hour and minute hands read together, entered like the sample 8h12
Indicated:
7h21
